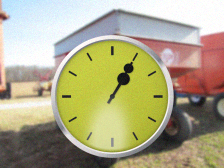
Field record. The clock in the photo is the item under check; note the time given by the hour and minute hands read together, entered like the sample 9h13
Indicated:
1h05
